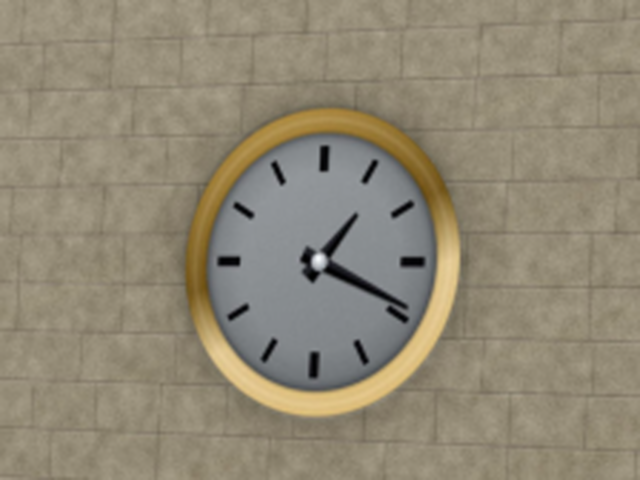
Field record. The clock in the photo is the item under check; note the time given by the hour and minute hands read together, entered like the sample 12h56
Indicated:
1h19
